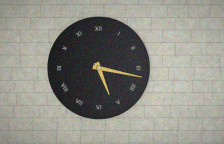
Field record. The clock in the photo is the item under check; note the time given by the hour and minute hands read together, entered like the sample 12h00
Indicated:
5h17
